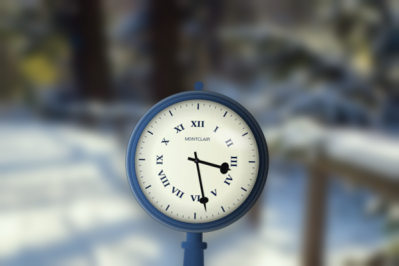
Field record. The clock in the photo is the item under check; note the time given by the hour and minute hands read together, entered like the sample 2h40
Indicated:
3h28
